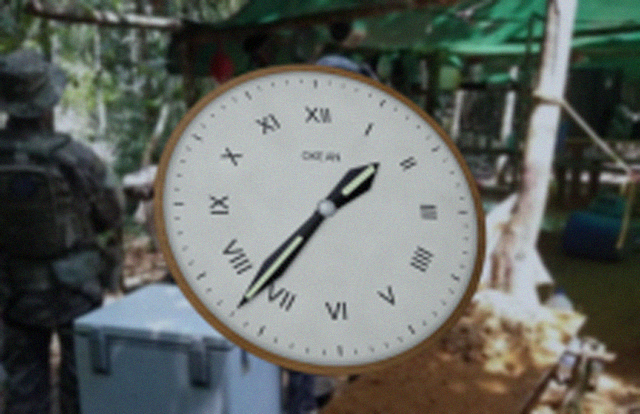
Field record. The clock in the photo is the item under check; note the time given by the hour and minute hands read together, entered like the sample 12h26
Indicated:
1h37
